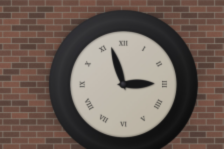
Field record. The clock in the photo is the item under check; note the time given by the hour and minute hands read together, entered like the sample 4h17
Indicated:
2h57
